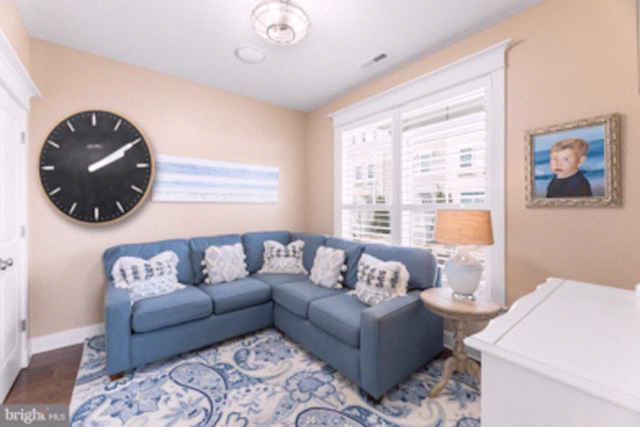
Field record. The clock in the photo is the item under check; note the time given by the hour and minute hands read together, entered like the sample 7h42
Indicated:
2h10
